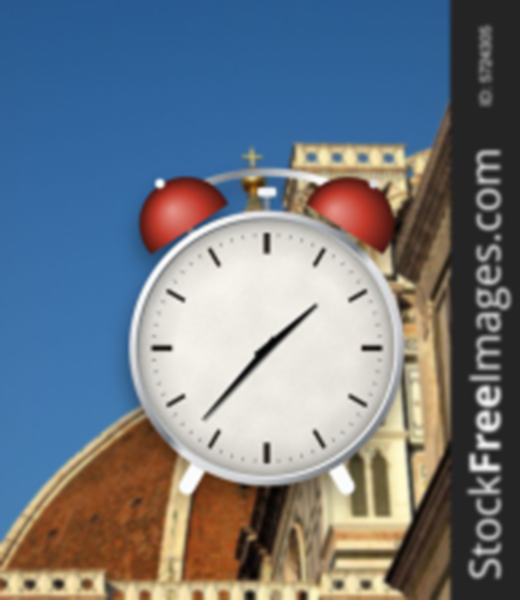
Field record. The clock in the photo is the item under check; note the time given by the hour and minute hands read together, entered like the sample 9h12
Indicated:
1h37
